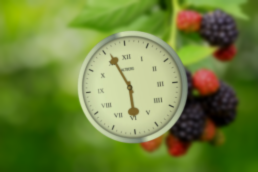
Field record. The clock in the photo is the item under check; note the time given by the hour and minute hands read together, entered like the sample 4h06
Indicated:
5h56
